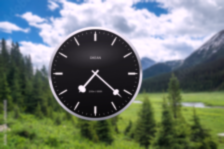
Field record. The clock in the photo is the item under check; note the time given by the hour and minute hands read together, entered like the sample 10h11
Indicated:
7h22
